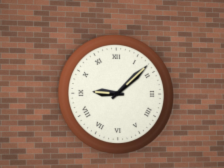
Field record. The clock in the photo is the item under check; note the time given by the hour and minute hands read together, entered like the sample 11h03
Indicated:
9h08
